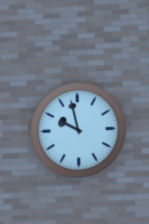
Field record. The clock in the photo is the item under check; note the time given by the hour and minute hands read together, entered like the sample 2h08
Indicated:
9h58
